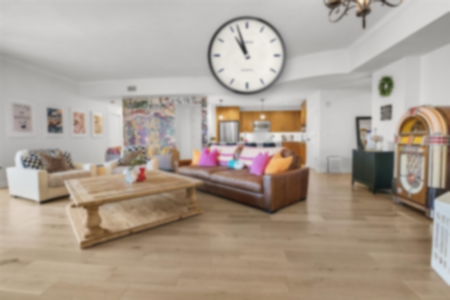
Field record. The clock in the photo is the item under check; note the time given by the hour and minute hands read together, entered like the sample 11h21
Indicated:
10h57
